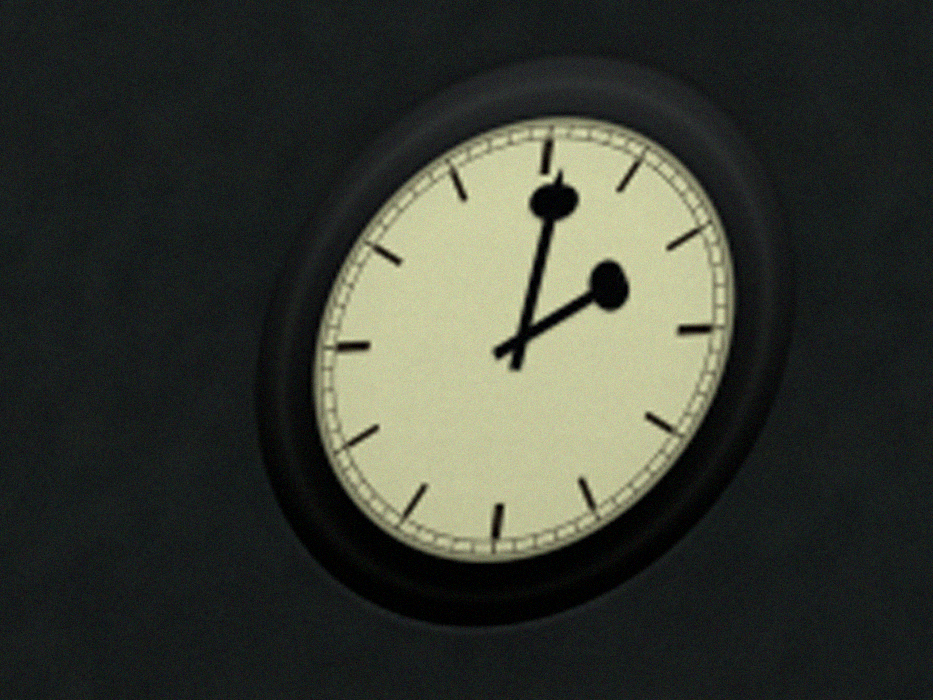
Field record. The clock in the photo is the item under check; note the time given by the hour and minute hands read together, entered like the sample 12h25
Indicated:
2h01
